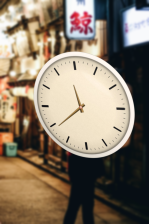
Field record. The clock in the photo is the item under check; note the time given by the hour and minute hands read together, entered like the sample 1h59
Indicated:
11h39
